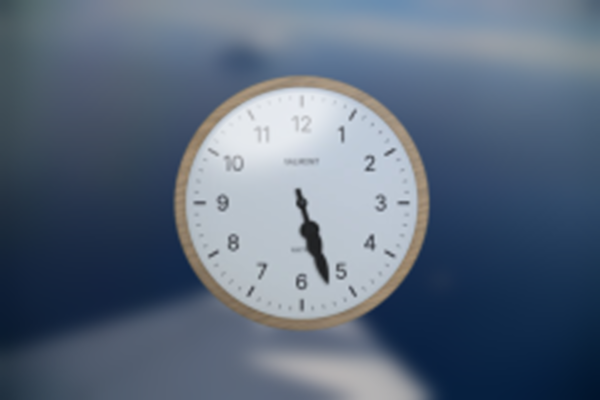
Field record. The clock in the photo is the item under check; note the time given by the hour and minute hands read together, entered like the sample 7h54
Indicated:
5h27
